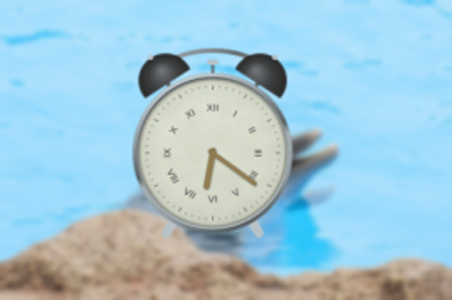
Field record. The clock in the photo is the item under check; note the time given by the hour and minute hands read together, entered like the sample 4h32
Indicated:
6h21
